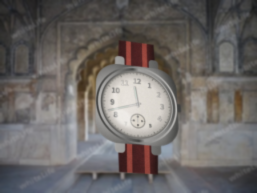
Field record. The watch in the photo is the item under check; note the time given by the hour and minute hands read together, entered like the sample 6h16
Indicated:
11h42
